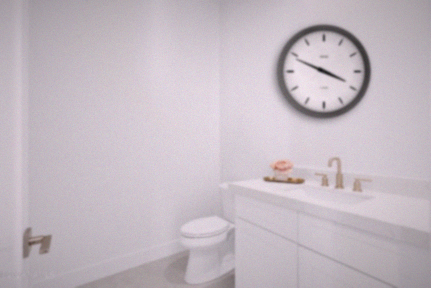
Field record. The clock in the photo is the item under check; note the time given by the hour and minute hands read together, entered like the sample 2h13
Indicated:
3h49
